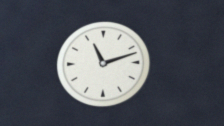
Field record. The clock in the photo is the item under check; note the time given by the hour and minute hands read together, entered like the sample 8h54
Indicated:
11h12
